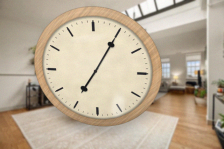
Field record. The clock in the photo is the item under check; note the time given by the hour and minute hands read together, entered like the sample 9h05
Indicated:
7h05
